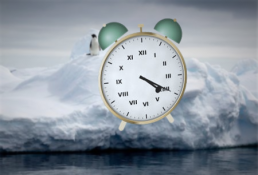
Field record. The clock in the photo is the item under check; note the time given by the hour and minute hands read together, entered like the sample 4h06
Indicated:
4h20
